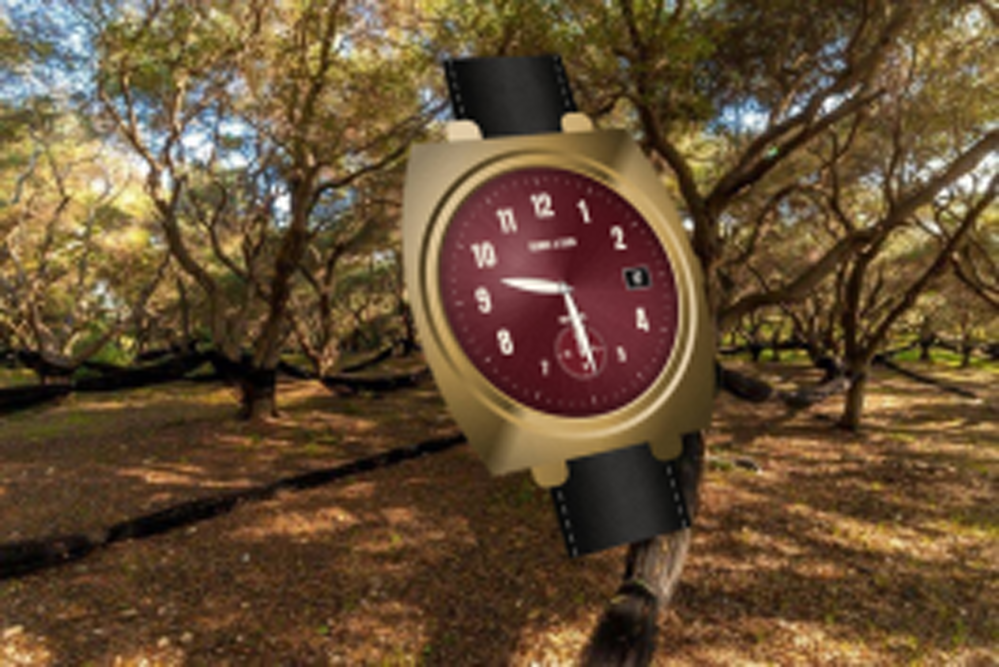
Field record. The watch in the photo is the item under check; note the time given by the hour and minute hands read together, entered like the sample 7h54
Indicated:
9h29
